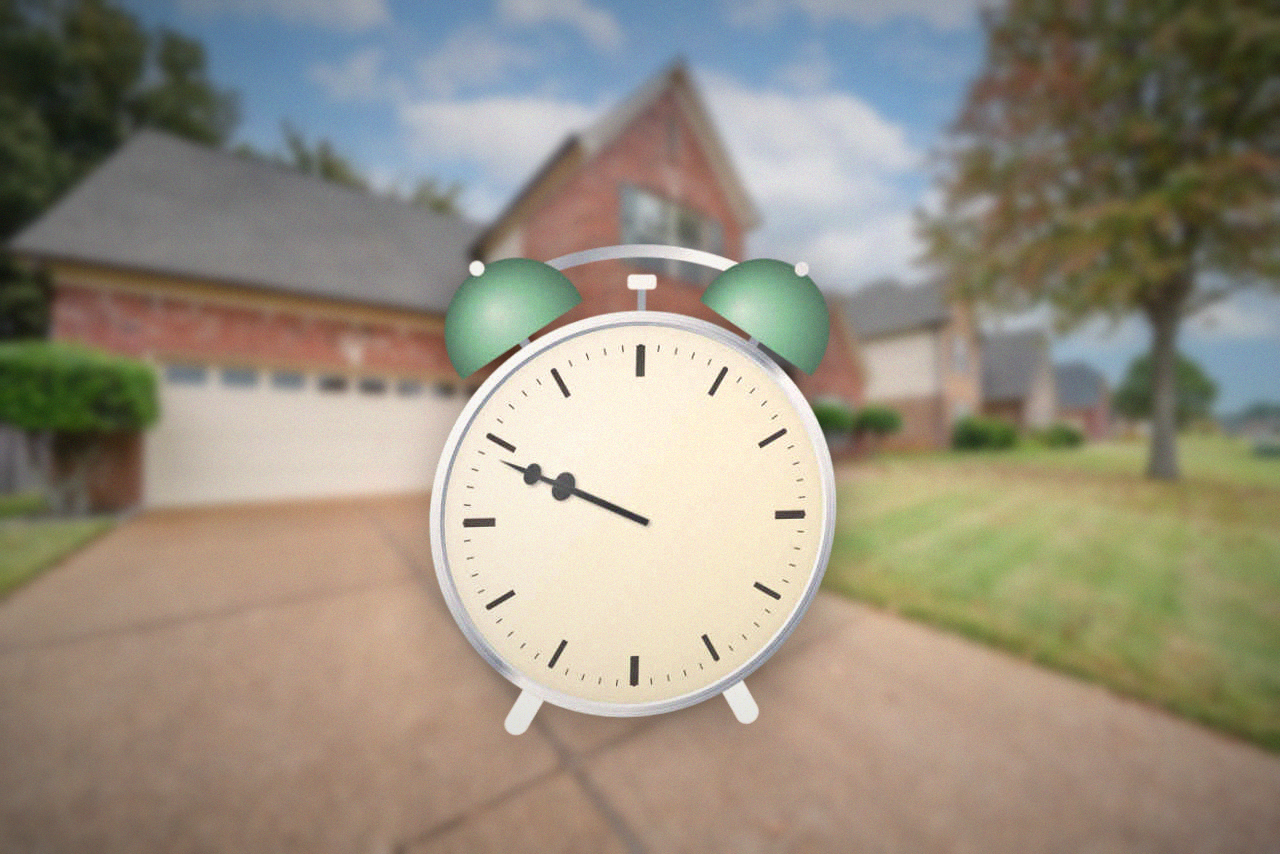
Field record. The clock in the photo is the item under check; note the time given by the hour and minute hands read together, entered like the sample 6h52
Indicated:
9h49
